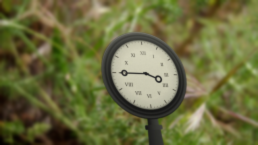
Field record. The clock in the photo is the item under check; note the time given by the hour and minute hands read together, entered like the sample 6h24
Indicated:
3h45
